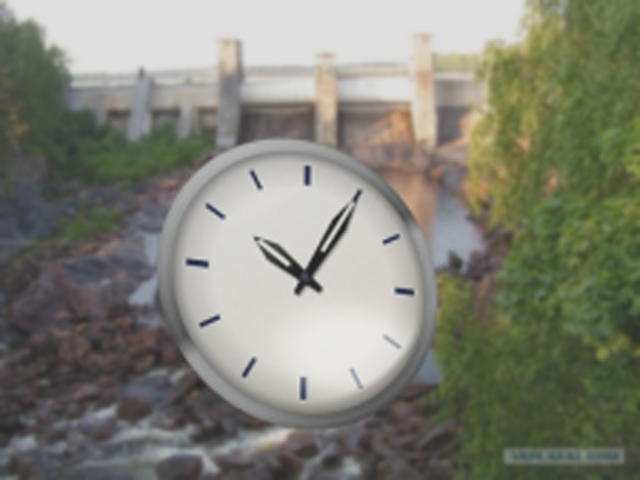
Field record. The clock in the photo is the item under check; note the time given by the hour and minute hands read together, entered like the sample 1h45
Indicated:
10h05
